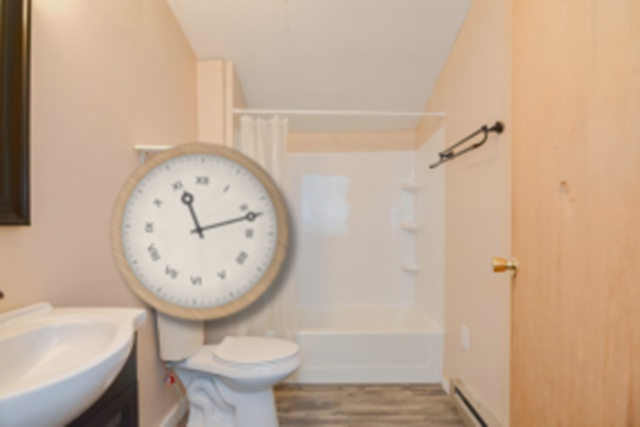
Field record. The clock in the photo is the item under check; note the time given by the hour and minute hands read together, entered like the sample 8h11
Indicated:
11h12
